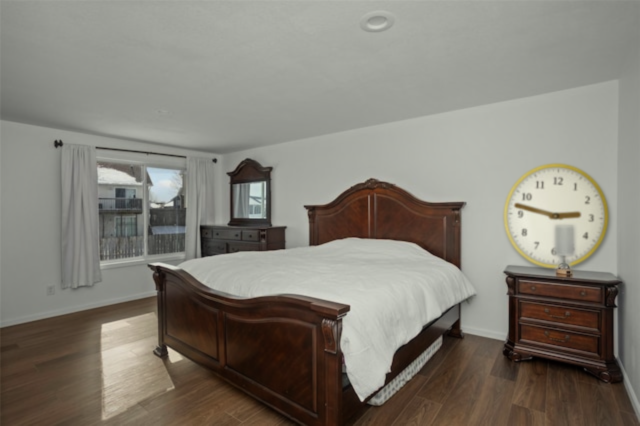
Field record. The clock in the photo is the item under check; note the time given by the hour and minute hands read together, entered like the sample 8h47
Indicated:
2h47
